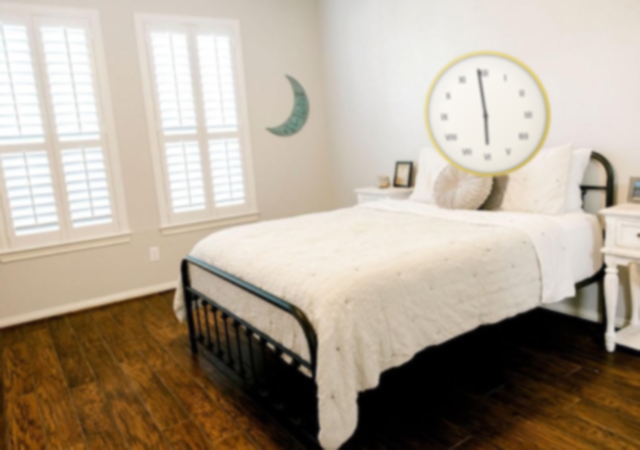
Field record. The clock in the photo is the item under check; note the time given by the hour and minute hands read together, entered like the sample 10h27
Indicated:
5h59
